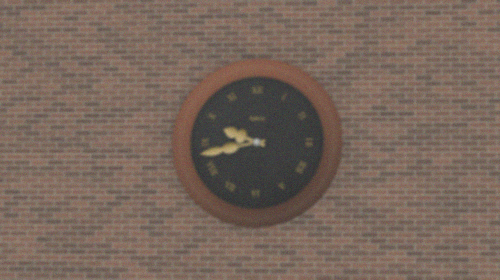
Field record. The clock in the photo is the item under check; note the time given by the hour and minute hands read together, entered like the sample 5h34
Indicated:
9h43
